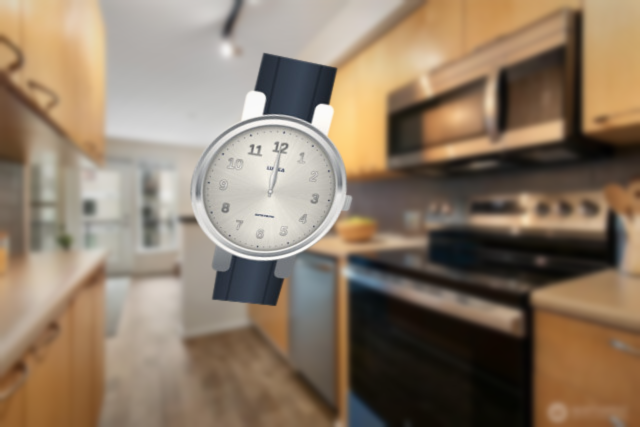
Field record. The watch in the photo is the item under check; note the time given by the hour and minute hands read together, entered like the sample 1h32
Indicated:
12h00
